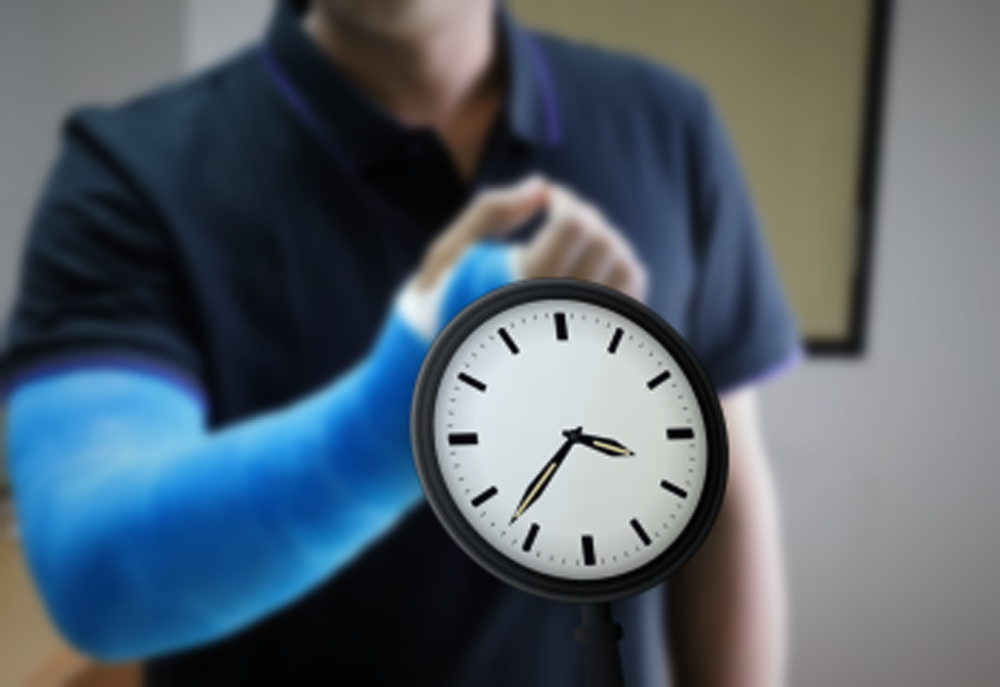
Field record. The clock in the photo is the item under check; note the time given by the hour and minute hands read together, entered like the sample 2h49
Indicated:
3h37
